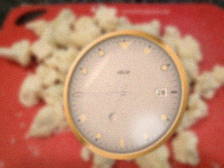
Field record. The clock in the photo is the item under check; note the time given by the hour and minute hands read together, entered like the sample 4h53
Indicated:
6h45
